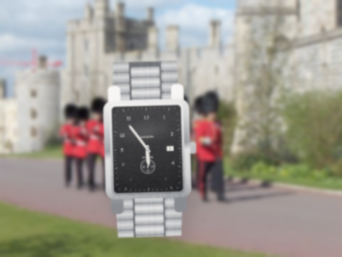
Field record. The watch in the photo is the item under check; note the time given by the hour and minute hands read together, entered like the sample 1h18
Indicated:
5h54
